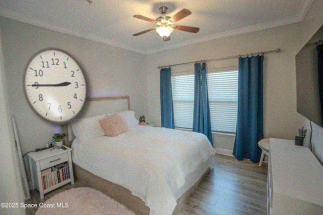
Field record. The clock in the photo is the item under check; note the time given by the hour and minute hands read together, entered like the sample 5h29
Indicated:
2h45
